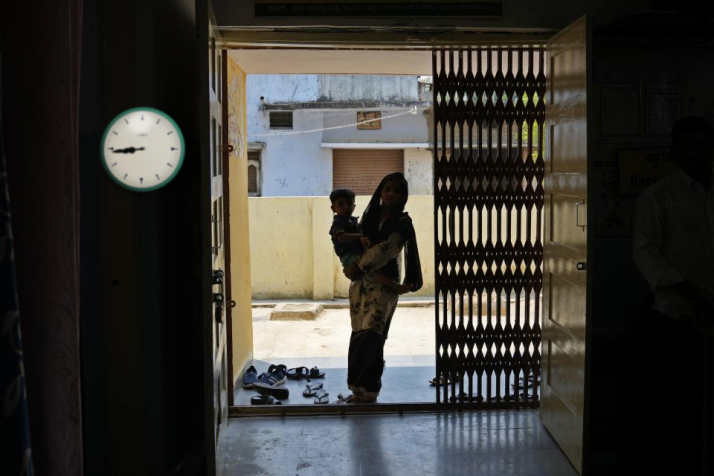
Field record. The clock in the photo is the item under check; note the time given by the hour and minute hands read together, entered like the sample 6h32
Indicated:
8h44
